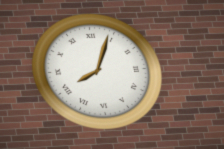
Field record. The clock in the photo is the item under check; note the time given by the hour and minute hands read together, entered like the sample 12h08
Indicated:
8h04
